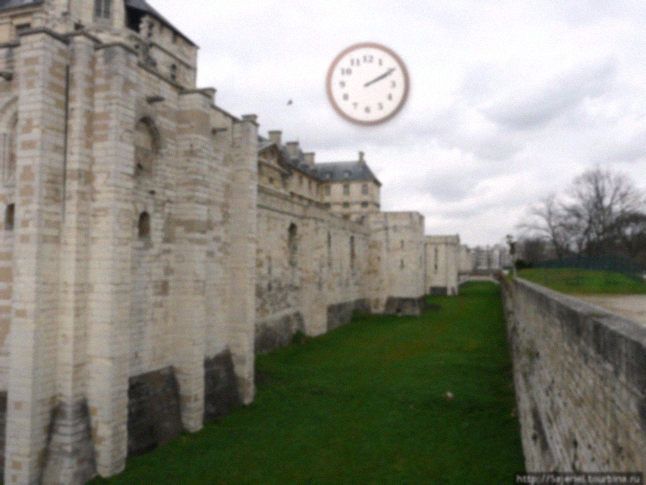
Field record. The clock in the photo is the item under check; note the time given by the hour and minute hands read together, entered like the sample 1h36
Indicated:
2h10
